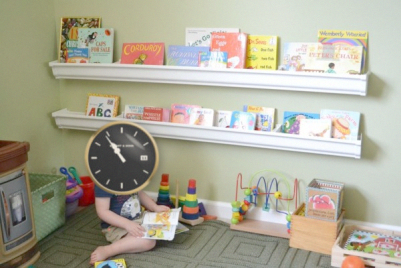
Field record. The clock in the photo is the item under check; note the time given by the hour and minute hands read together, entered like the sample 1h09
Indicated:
10h54
